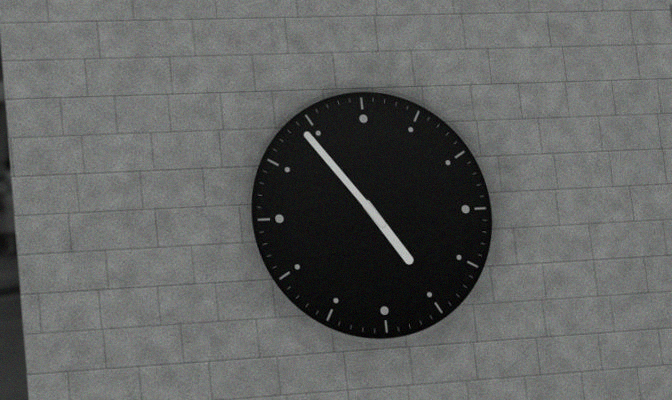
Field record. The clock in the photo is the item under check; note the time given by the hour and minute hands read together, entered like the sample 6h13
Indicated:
4h54
